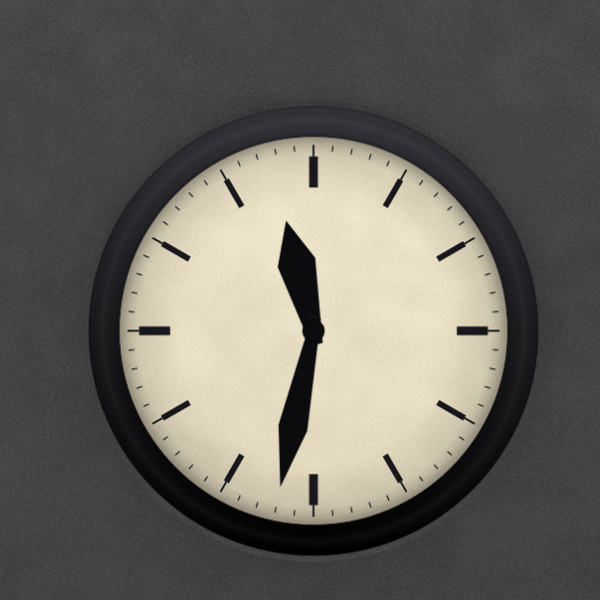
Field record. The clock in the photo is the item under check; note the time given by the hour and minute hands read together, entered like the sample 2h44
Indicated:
11h32
